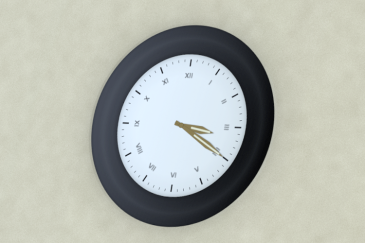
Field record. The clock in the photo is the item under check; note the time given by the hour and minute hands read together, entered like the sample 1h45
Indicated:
3h20
